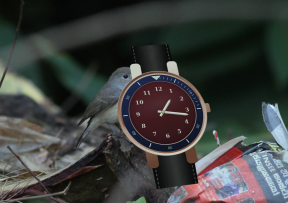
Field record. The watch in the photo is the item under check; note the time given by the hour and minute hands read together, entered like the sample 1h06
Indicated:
1h17
